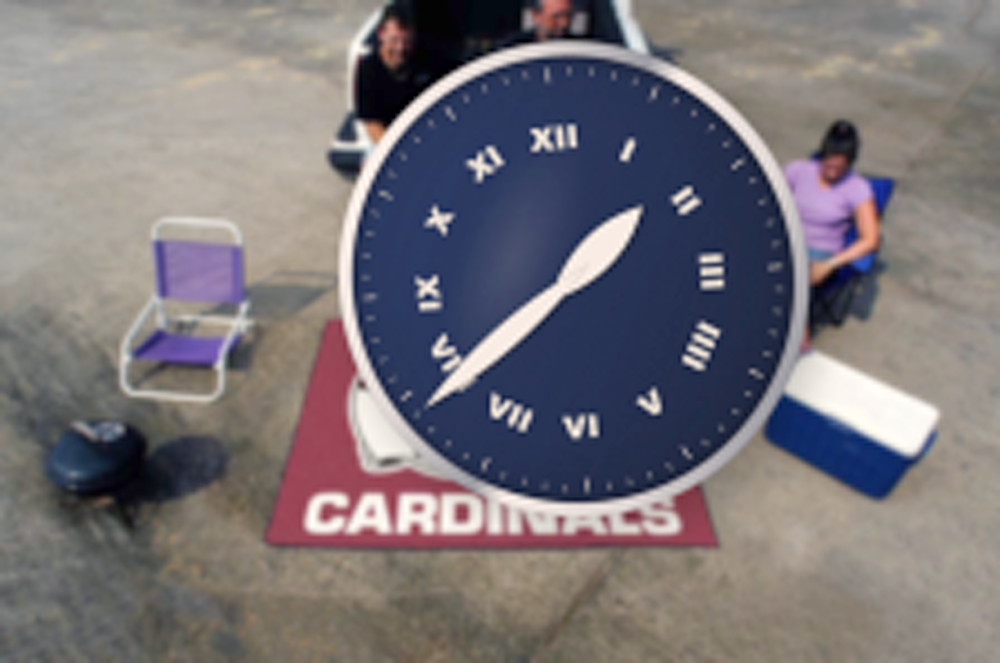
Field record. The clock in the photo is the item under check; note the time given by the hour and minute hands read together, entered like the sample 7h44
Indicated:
1h39
